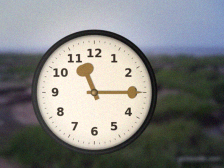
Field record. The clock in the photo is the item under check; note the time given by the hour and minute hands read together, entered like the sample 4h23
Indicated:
11h15
